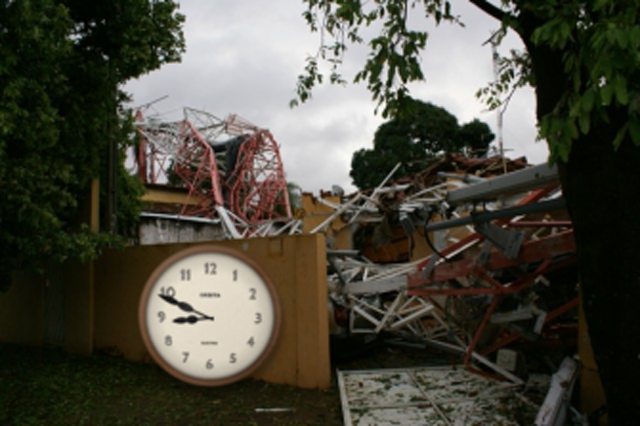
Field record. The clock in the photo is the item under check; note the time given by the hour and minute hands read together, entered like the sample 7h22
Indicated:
8h49
